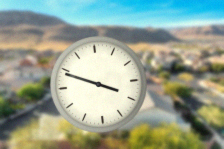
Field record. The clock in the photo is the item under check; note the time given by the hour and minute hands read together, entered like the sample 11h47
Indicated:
3h49
